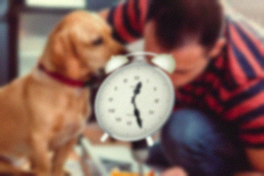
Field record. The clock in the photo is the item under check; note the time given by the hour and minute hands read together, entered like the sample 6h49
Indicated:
12h26
